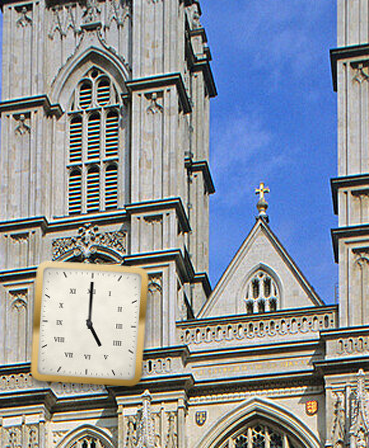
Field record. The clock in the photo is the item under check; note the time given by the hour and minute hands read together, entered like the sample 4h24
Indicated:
5h00
